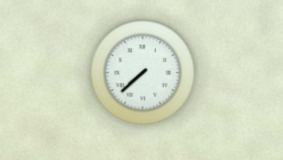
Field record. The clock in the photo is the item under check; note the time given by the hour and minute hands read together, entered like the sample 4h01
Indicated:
7h38
